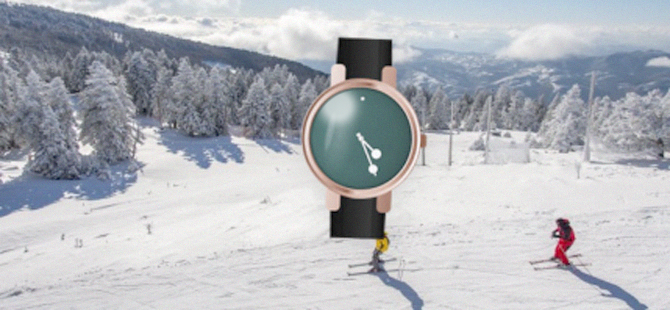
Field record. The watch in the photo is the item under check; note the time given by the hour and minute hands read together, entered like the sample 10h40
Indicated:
4h26
